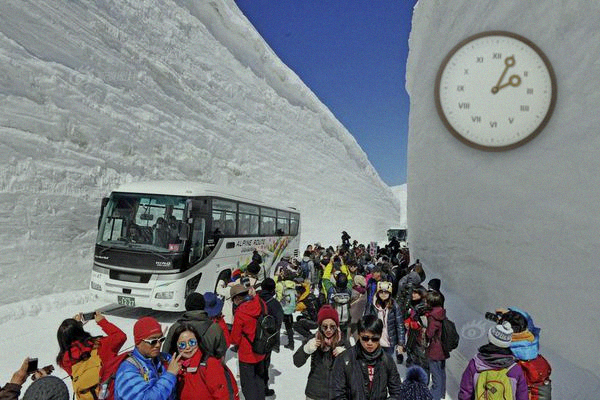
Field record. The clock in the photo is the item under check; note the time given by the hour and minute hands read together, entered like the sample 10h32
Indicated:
2h04
